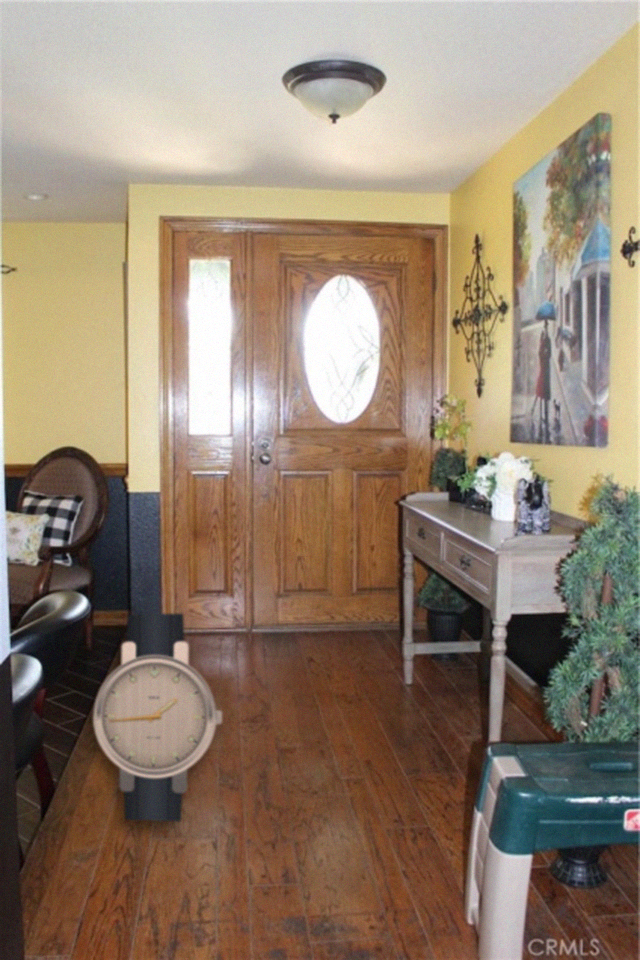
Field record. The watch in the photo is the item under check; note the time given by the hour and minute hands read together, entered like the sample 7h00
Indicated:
1h44
